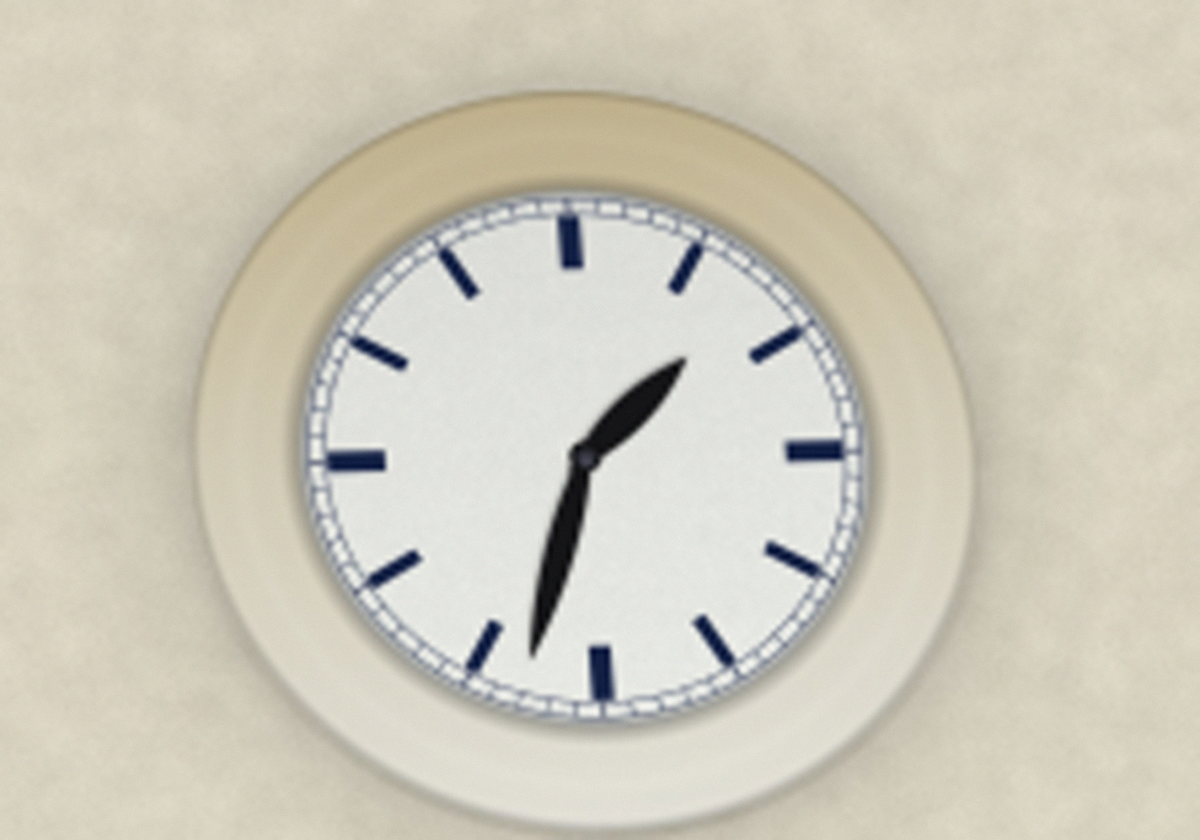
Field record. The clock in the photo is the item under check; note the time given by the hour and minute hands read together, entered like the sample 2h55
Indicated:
1h33
